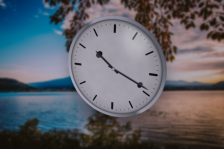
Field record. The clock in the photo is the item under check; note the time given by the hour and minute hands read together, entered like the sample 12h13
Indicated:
10h19
